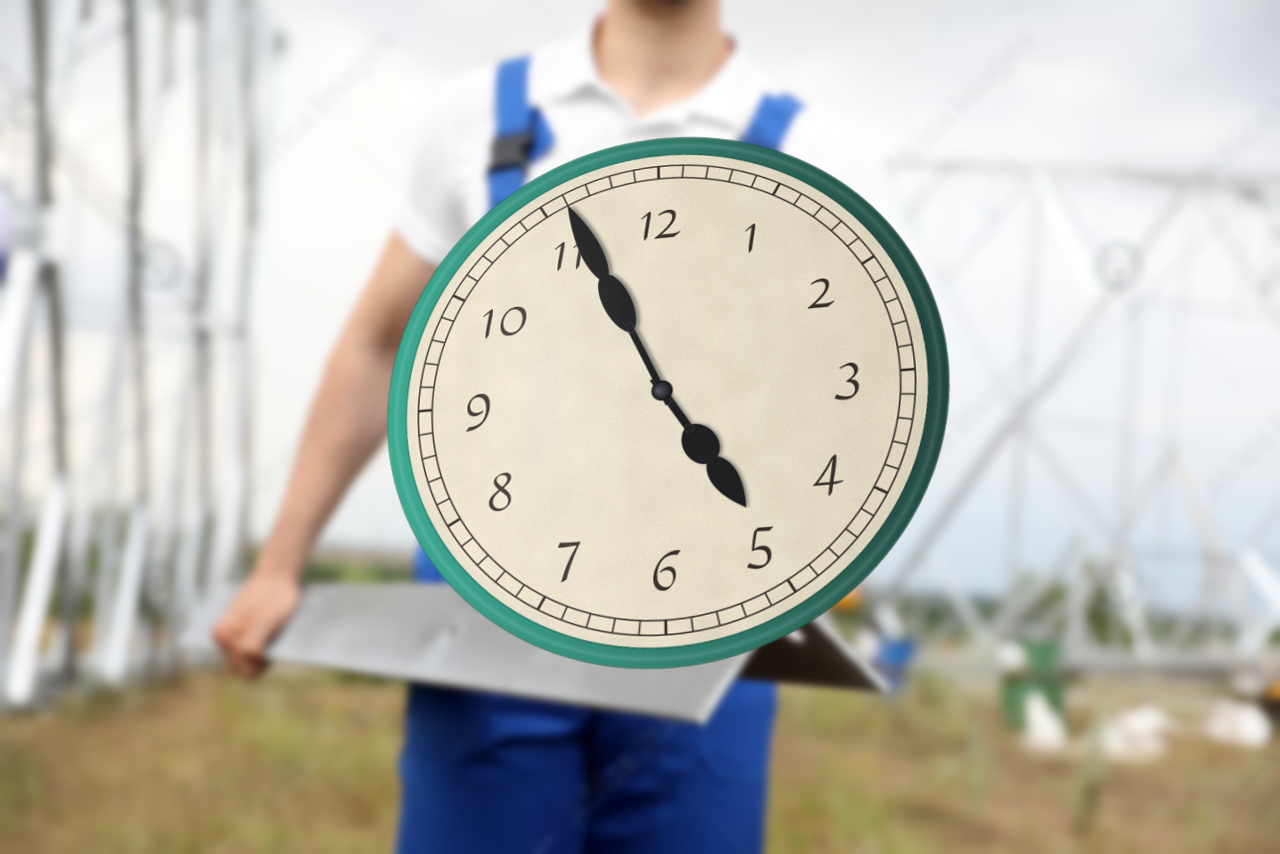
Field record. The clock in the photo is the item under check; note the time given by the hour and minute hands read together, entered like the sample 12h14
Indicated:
4h56
